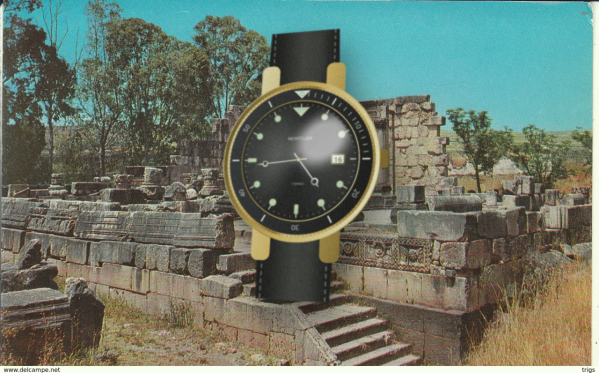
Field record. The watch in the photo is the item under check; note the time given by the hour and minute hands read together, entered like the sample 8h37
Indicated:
4h44
